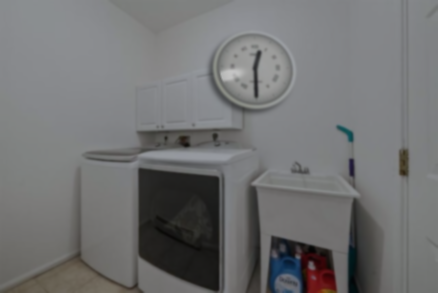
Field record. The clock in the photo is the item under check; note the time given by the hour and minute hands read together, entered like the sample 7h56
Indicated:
12h30
